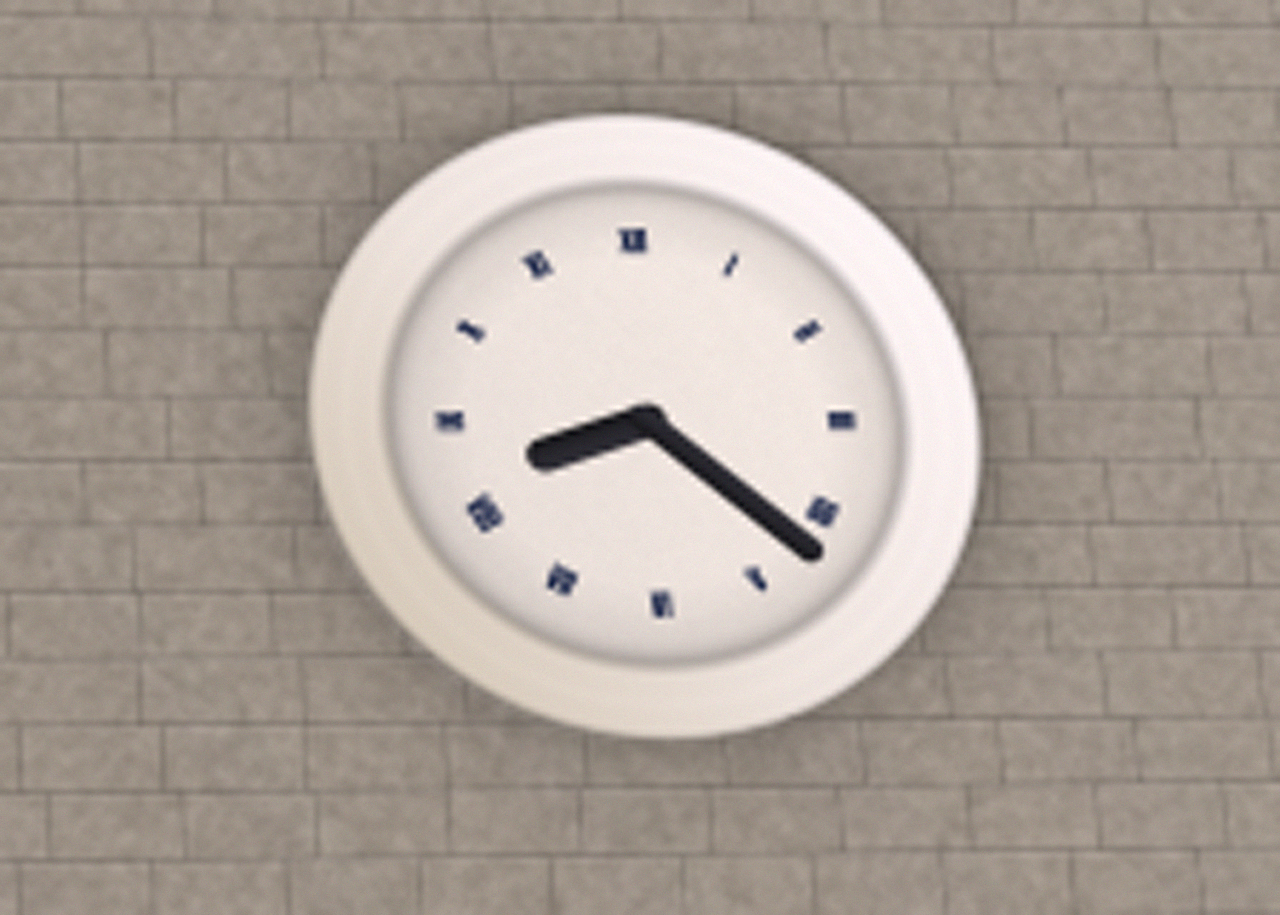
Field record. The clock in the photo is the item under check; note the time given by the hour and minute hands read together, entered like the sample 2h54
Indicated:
8h22
